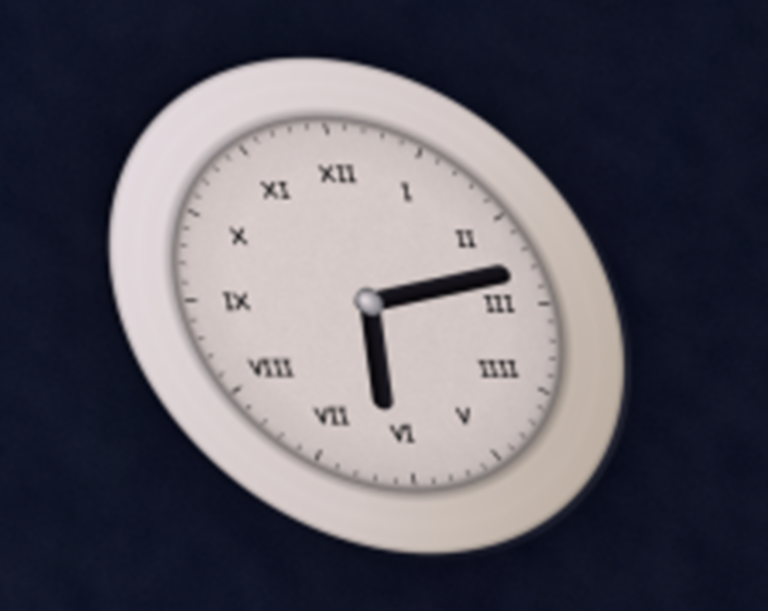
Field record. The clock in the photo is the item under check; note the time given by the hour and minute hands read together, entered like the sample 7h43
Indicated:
6h13
